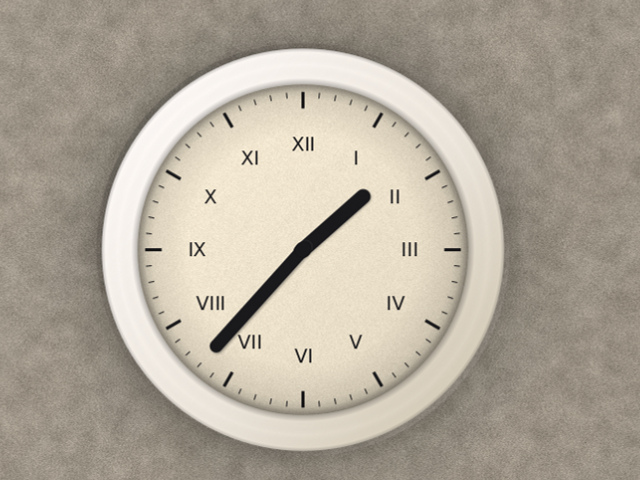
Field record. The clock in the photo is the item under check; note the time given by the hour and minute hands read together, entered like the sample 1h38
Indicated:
1h37
